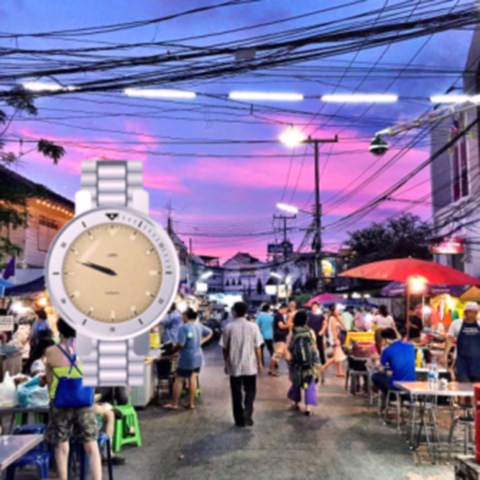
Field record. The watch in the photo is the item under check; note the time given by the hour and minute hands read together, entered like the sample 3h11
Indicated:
9h48
